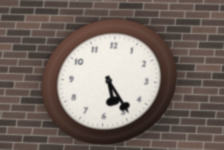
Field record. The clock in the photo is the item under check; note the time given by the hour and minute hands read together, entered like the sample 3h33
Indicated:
5h24
